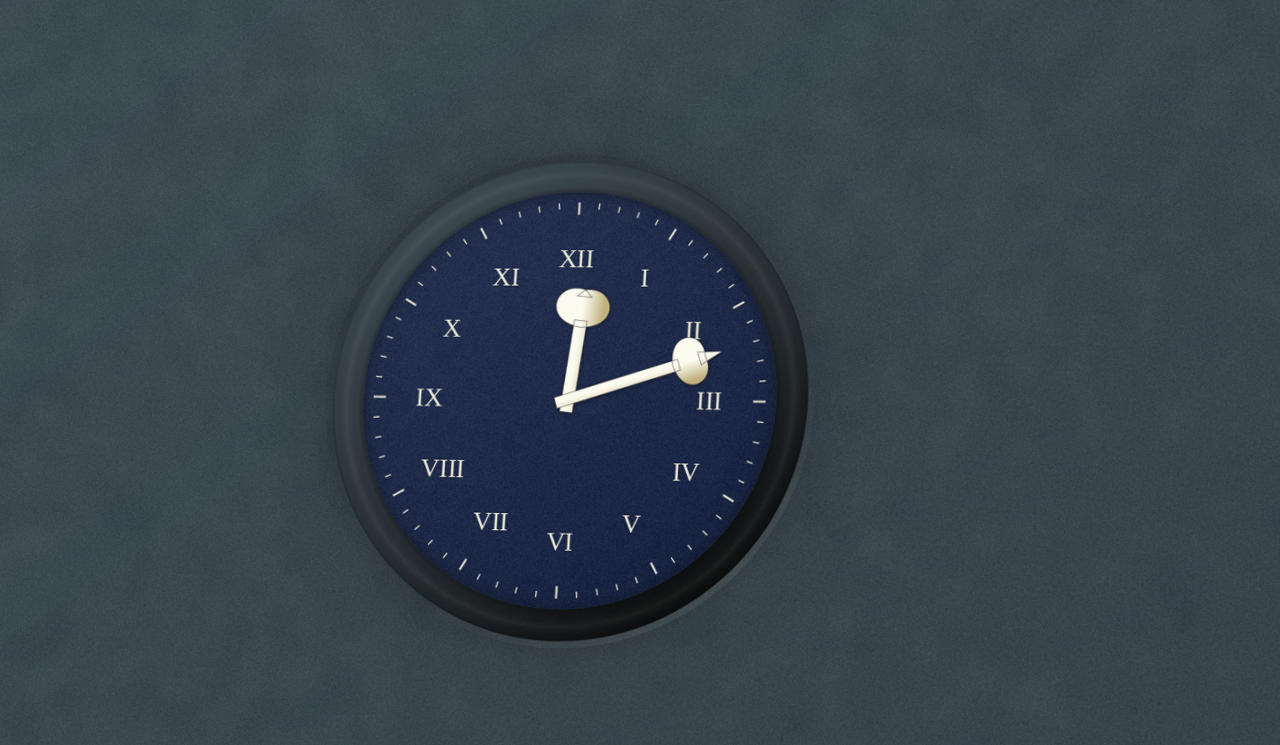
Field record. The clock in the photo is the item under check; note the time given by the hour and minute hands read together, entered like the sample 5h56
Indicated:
12h12
